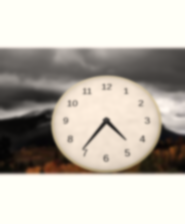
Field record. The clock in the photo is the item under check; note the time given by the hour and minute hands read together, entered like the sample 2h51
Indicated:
4h36
